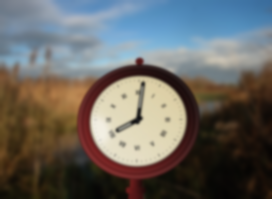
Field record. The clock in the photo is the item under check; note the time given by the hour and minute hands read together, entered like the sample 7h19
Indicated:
8h01
